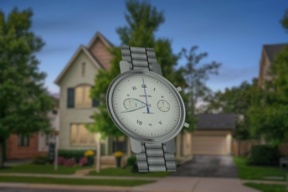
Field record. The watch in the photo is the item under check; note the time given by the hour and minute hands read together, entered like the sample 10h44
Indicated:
9h42
